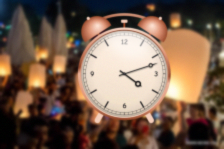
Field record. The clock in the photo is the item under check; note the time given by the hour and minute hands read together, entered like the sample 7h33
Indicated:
4h12
